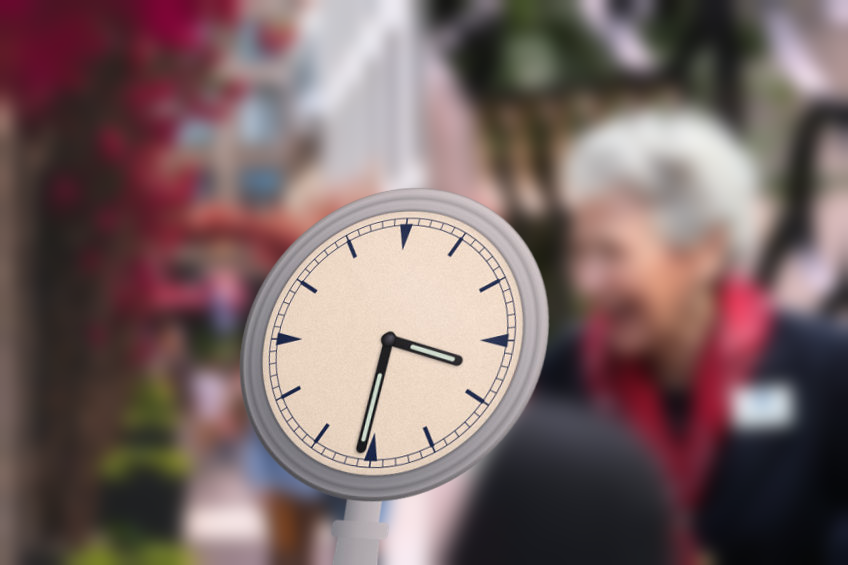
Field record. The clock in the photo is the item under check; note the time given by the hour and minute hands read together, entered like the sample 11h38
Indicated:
3h31
